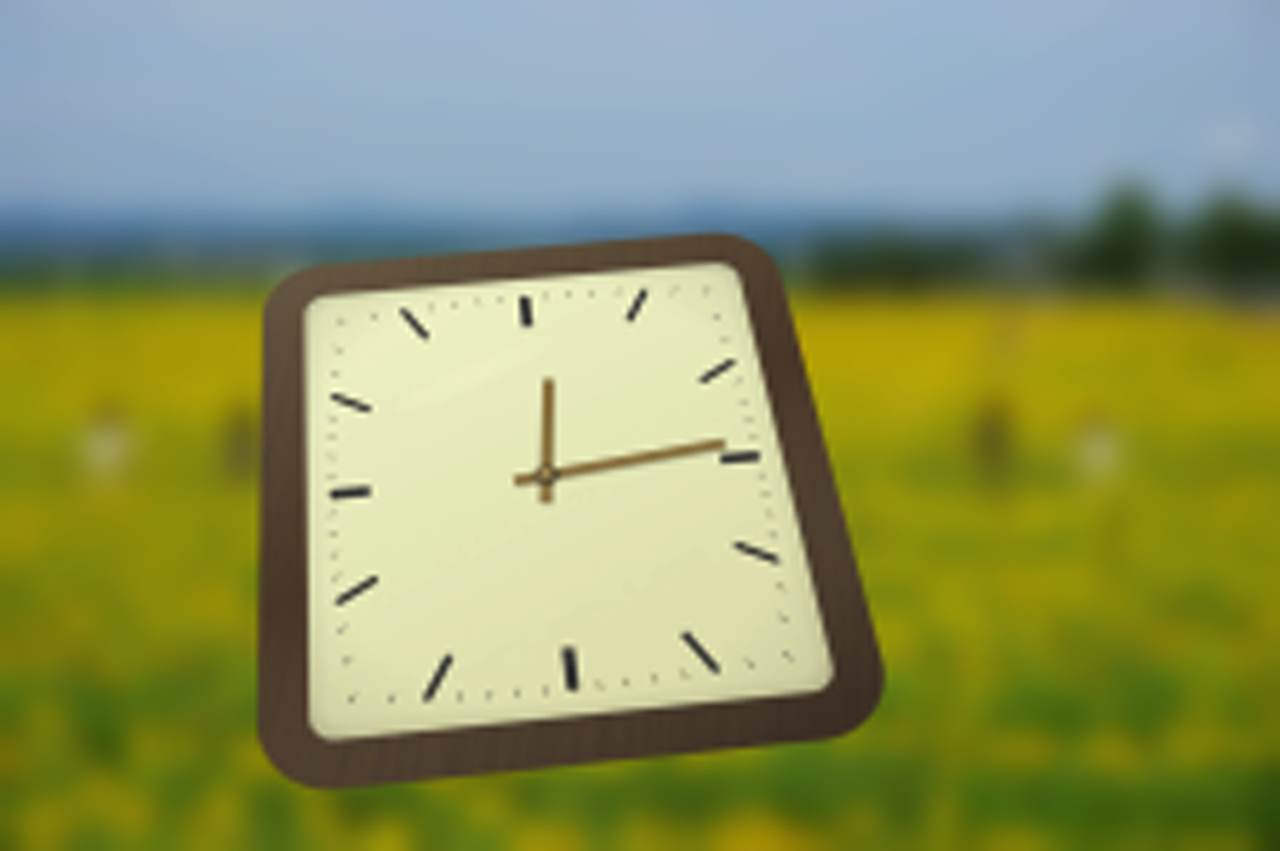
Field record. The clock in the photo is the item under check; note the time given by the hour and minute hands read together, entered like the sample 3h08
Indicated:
12h14
